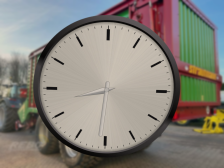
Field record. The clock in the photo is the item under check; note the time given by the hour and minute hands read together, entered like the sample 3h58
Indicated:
8h31
